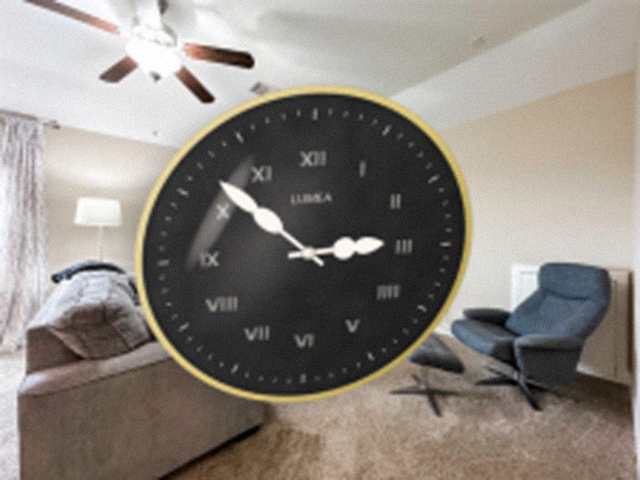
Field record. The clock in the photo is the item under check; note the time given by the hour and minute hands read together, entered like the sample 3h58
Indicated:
2h52
